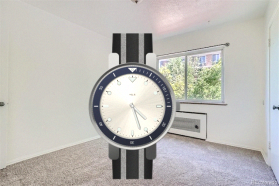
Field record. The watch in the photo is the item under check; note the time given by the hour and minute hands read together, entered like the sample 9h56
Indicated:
4h27
